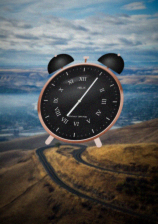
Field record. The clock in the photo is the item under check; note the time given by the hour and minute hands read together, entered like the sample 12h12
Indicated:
7h05
